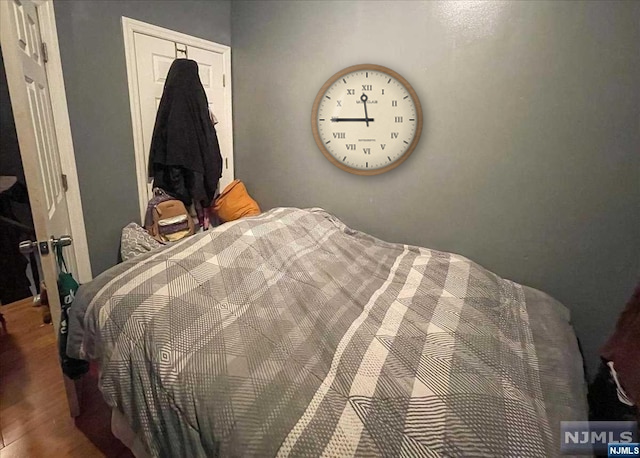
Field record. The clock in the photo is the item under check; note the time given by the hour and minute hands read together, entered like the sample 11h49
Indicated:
11h45
